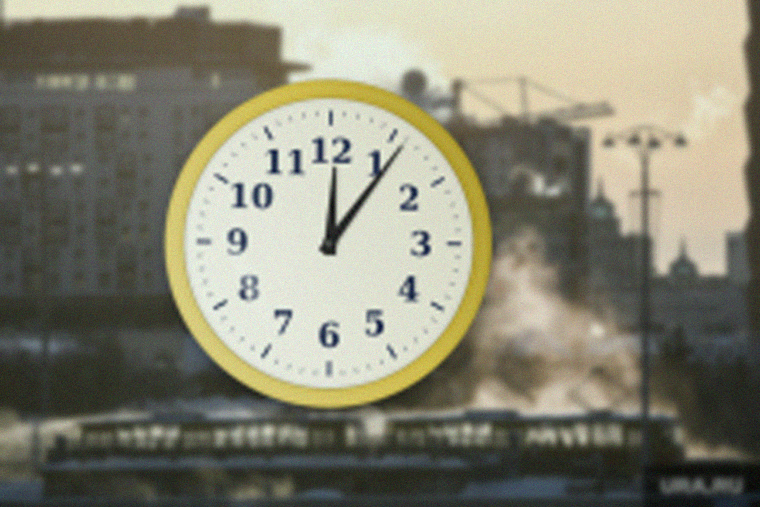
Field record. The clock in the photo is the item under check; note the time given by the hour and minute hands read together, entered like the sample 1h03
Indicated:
12h06
